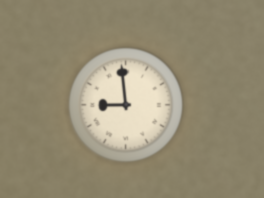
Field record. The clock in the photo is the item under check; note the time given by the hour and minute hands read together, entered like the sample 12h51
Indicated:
8h59
